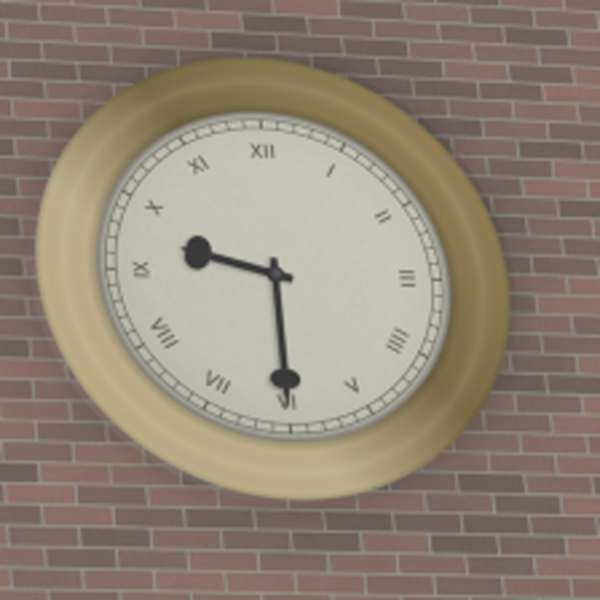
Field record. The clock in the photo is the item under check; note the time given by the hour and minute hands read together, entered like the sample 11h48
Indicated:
9h30
